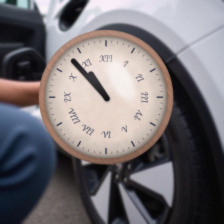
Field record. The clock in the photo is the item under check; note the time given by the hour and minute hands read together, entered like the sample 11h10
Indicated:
10h53
